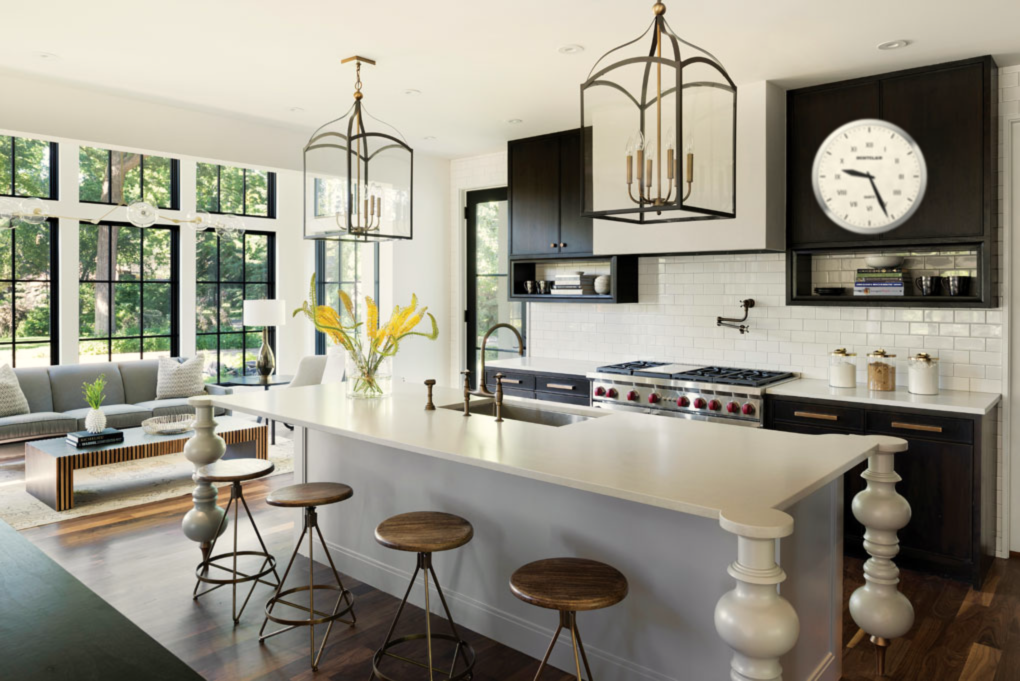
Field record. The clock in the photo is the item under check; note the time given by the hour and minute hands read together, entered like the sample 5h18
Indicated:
9h26
